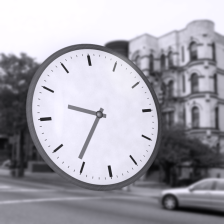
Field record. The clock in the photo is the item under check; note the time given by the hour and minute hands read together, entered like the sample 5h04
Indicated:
9h36
